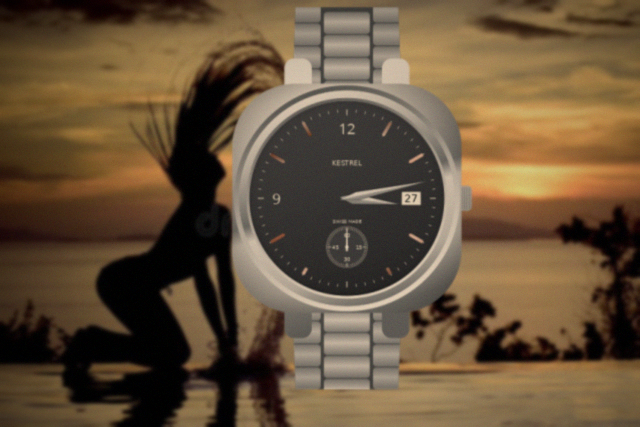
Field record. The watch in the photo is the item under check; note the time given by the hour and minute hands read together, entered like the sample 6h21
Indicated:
3h13
